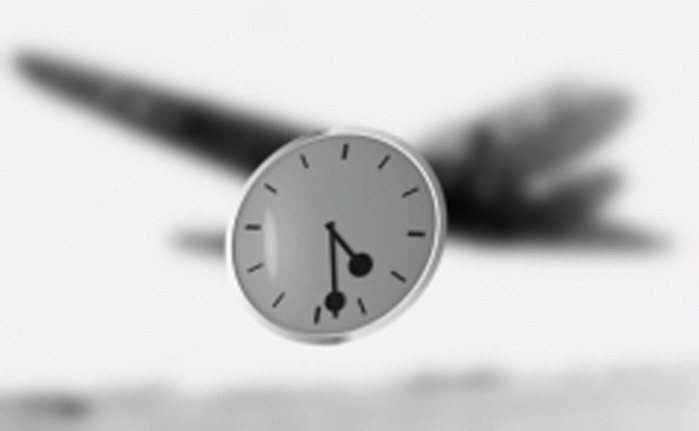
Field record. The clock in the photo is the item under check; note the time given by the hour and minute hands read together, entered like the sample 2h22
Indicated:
4h28
